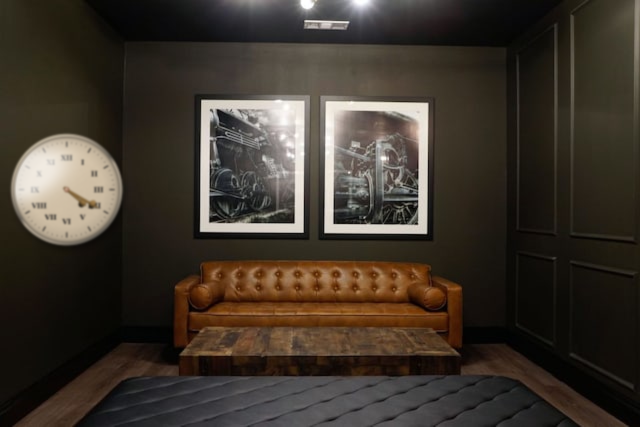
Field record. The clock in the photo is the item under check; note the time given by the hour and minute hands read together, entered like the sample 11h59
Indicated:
4h20
